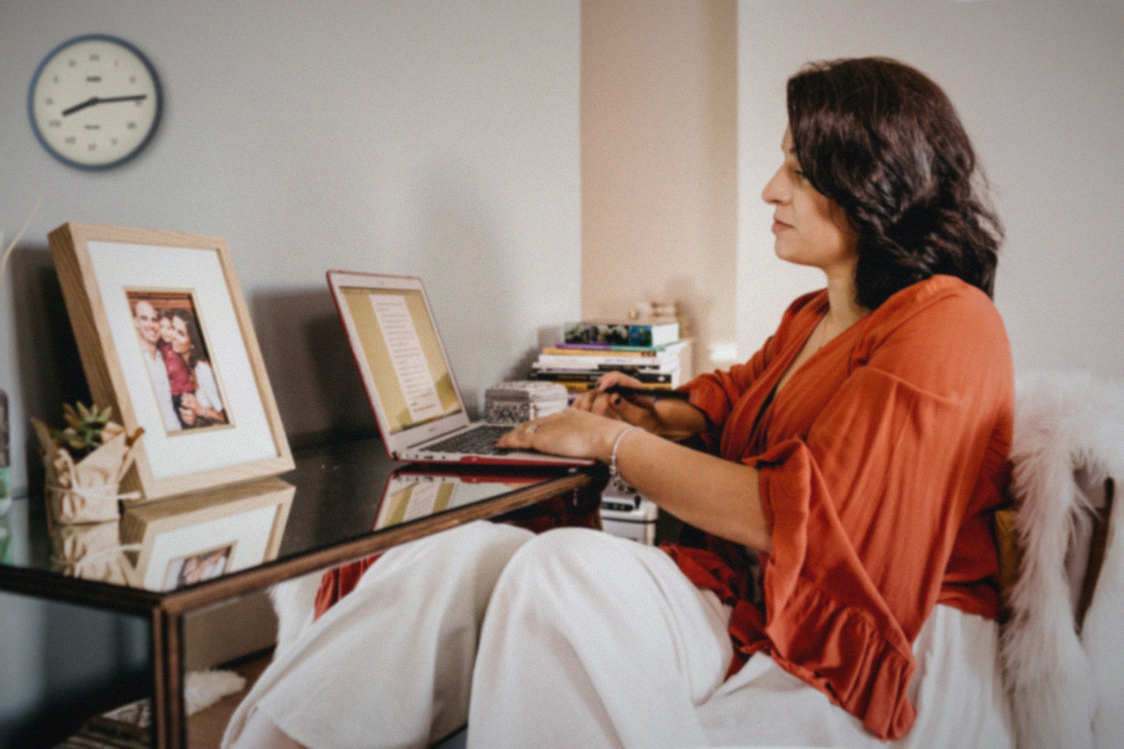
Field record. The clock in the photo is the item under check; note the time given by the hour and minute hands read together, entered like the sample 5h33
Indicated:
8h14
